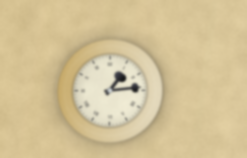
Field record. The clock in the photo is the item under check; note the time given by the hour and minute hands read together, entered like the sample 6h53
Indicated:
1h14
